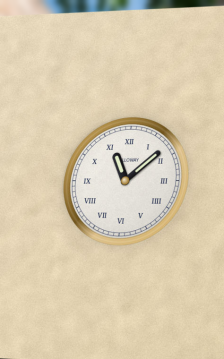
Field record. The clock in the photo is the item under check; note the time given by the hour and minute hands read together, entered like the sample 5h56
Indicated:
11h08
